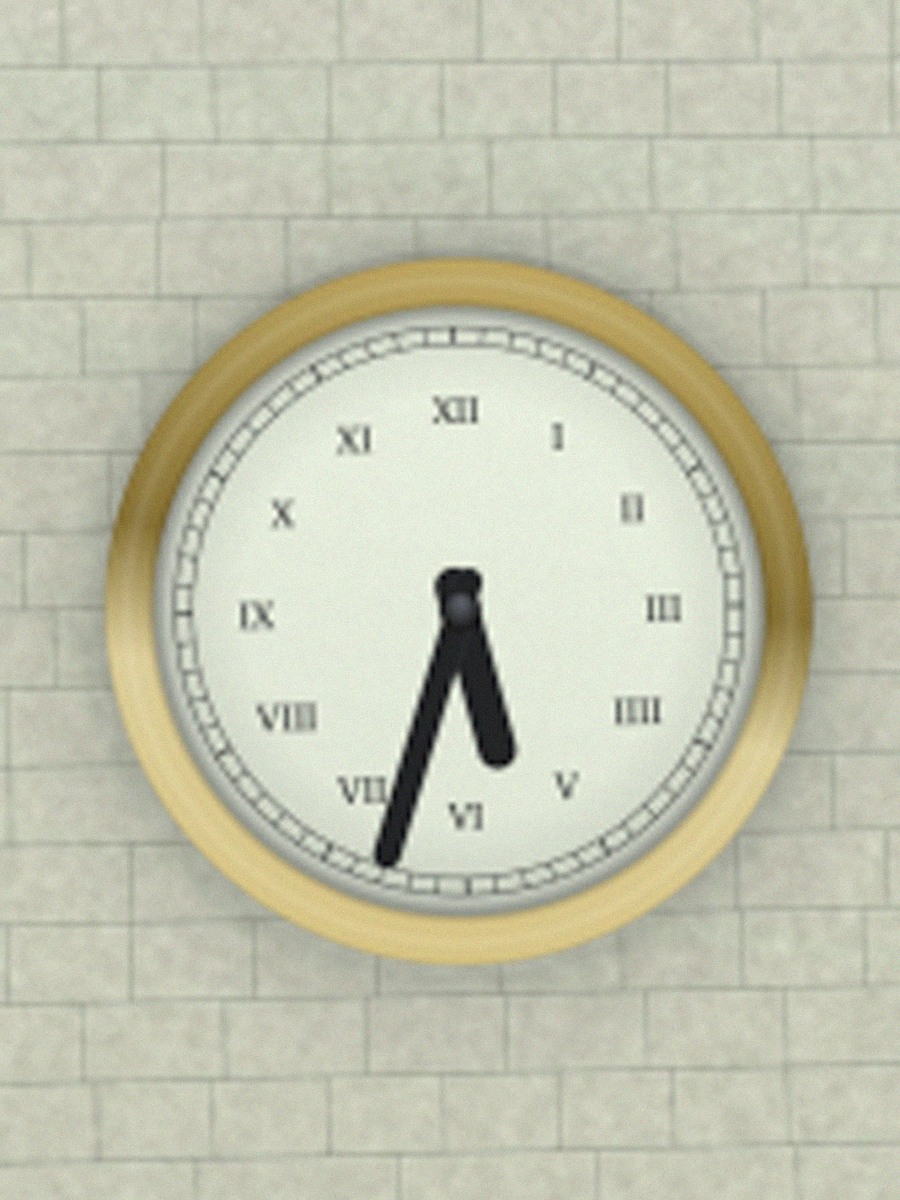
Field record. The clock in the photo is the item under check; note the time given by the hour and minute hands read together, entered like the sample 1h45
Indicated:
5h33
